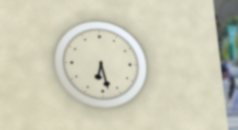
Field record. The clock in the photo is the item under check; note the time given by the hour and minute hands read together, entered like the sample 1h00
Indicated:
6h28
